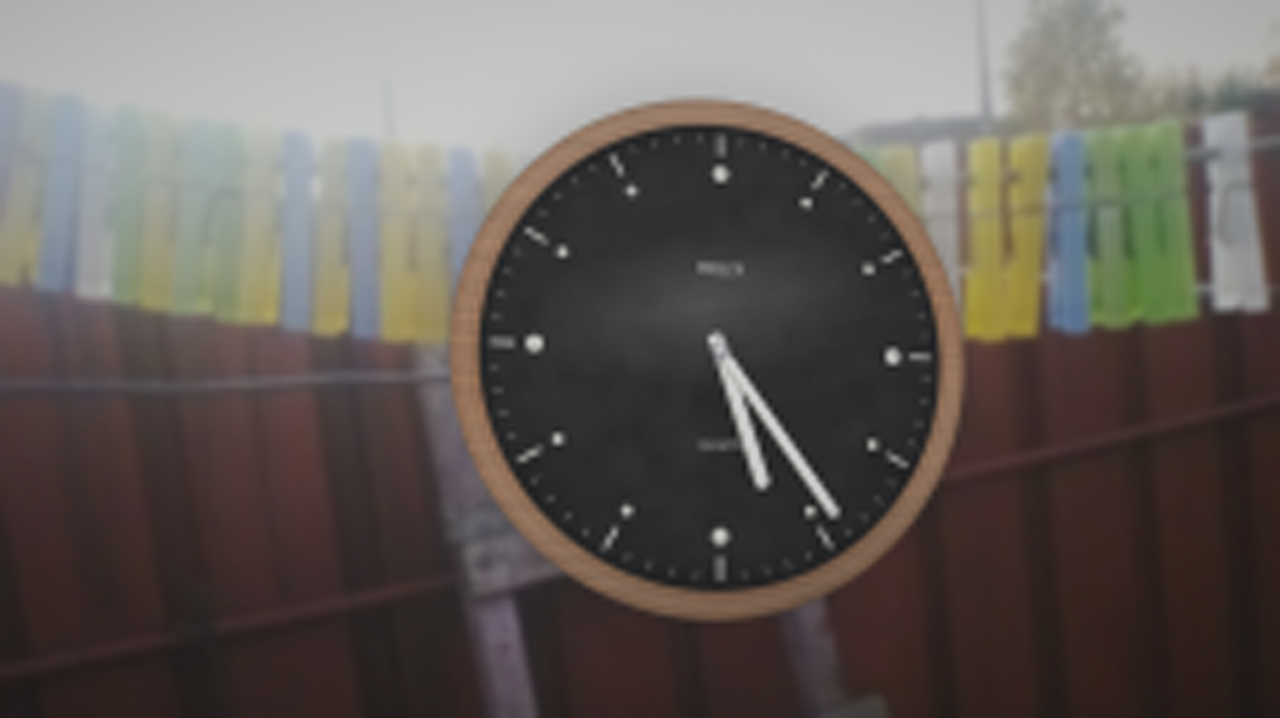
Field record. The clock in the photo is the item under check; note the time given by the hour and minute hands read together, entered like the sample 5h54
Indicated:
5h24
